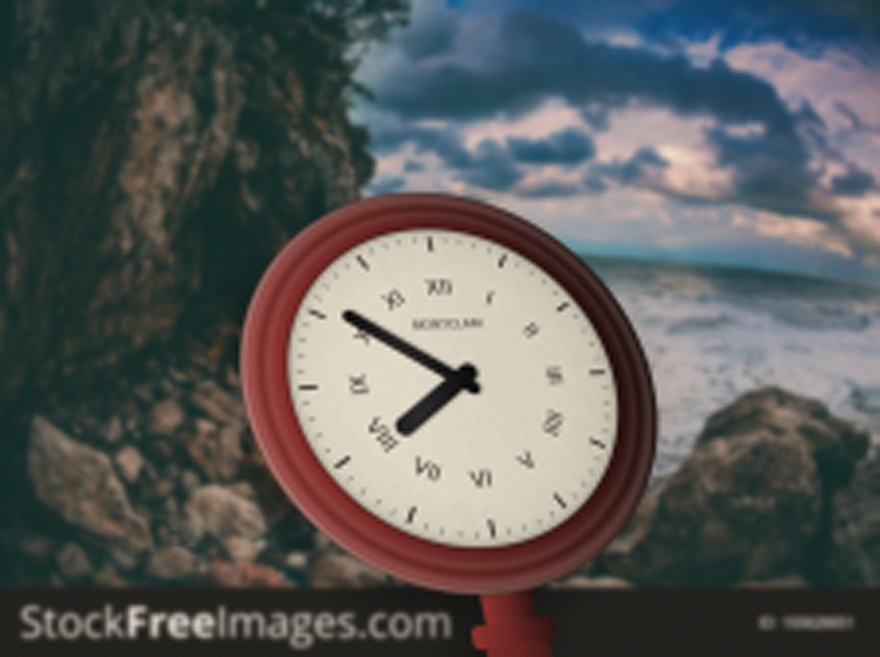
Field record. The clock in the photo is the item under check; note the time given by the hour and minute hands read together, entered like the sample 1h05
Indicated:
7h51
